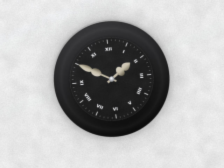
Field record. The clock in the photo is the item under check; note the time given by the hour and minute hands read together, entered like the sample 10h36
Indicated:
1h50
